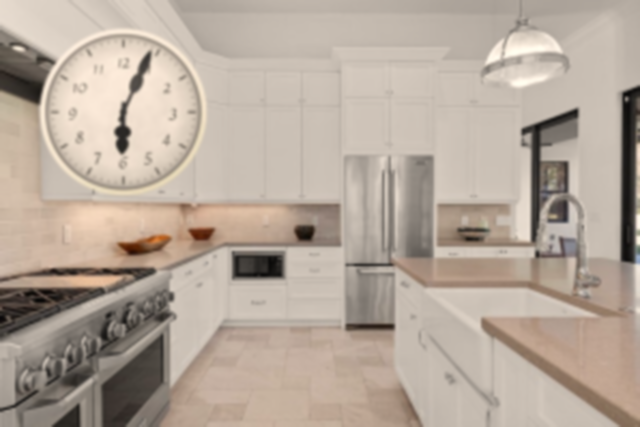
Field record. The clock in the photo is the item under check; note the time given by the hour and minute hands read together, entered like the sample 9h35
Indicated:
6h04
